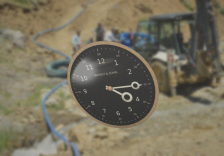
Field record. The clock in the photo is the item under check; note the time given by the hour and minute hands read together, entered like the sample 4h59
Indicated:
4h15
